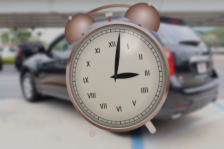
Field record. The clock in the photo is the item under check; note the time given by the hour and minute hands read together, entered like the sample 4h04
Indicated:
3h02
